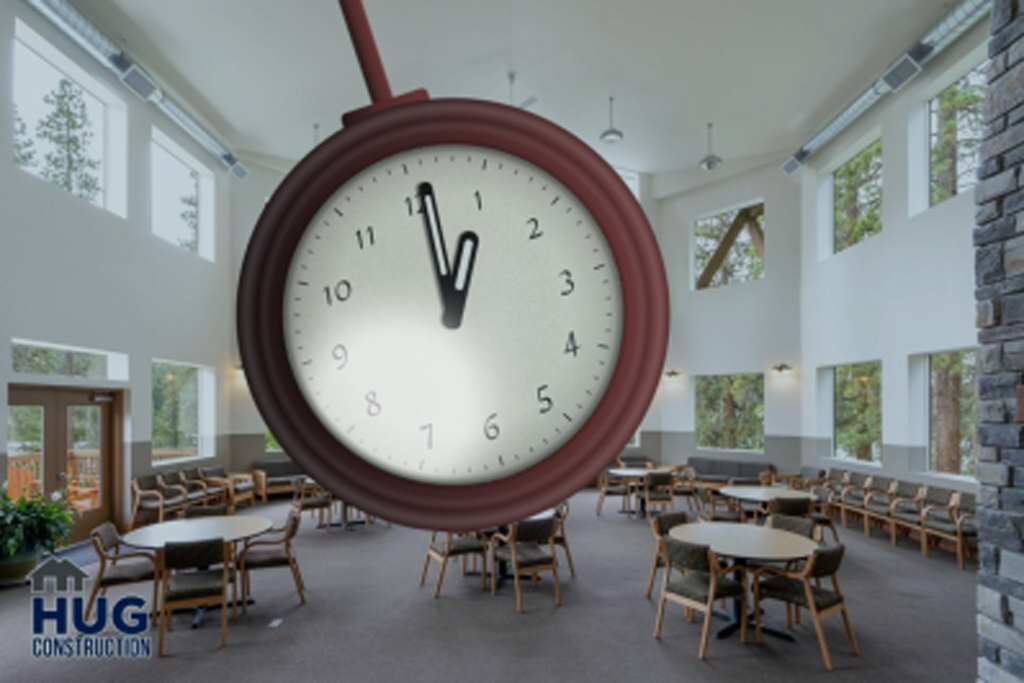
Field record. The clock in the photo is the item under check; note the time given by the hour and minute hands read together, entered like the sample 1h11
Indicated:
1h01
